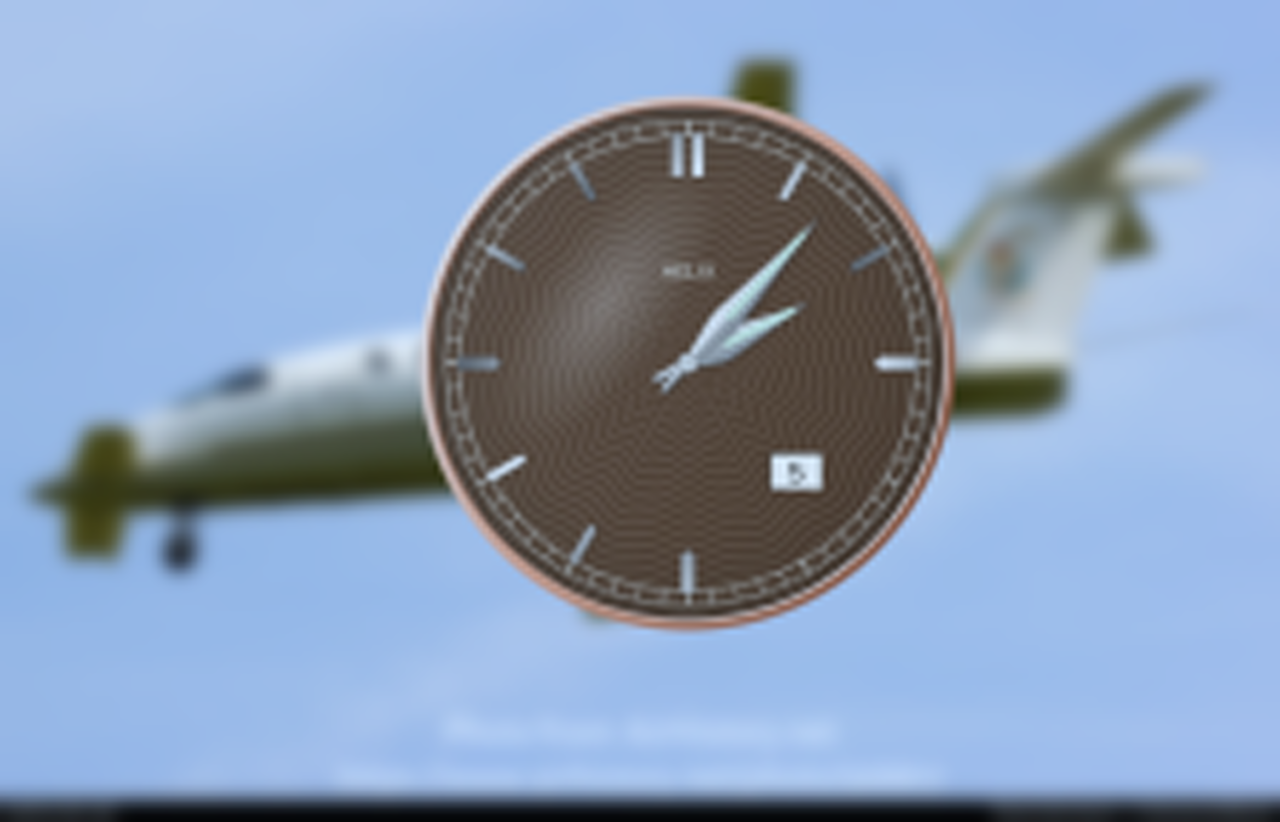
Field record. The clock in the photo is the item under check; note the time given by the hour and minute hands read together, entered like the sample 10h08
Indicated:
2h07
